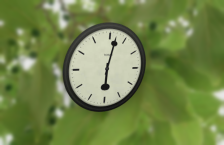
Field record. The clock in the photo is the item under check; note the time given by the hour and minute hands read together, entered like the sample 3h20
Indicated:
6h02
